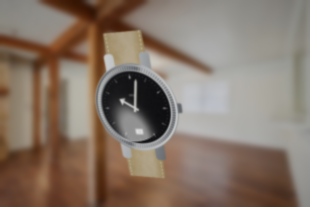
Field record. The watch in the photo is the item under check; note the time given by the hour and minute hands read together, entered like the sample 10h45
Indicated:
10h02
